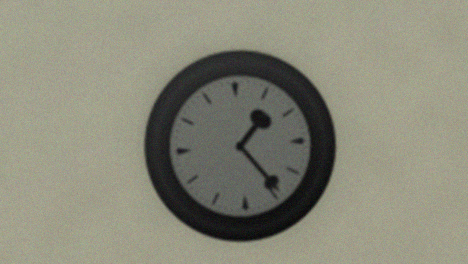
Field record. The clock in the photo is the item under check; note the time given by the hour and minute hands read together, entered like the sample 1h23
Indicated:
1h24
